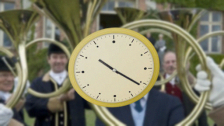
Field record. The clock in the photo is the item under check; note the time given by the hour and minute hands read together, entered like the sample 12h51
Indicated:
10h21
